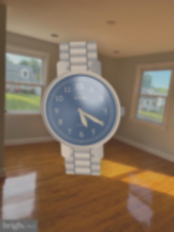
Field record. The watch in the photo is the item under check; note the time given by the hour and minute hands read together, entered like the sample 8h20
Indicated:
5h20
